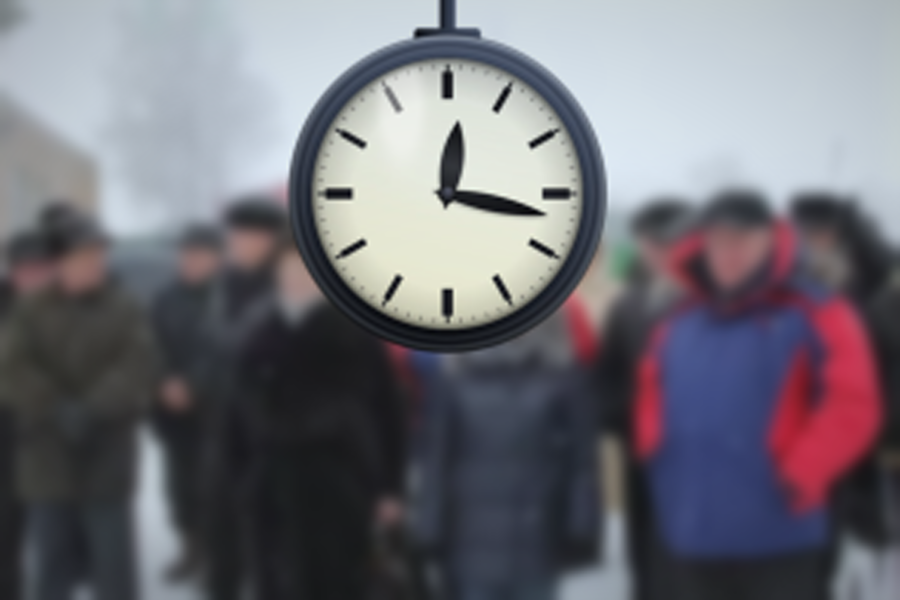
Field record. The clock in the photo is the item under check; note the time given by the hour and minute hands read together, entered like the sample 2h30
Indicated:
12h17
